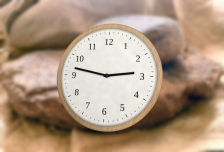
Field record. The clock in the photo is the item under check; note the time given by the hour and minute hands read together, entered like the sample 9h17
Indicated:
2h47
